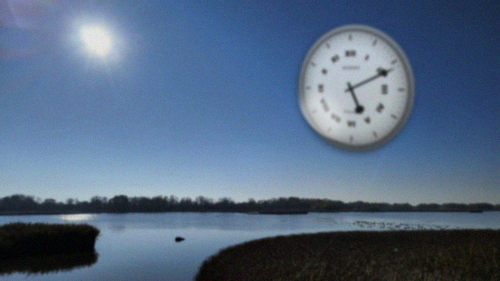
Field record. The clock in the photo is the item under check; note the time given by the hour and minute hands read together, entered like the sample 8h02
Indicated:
5h11
